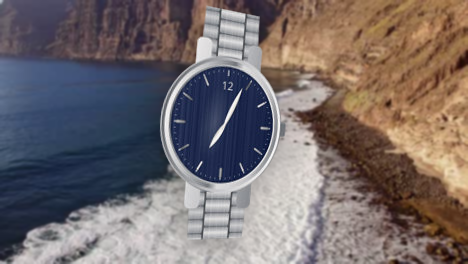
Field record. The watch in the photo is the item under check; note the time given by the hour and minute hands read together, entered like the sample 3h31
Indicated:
7h04
